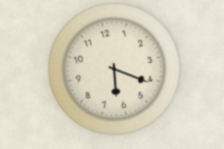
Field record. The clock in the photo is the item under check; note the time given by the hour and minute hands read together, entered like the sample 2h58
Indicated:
6h21
